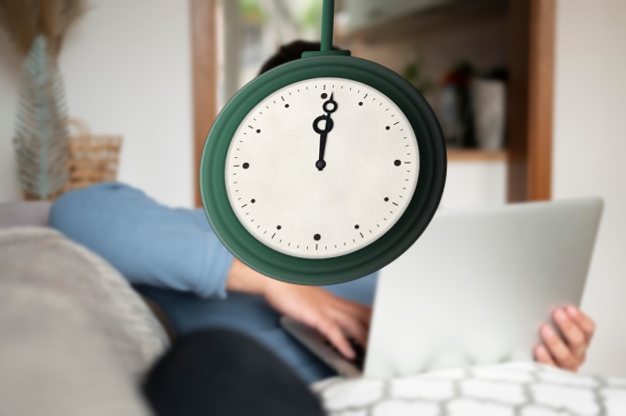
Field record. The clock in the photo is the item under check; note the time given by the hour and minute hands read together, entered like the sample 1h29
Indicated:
12h01
